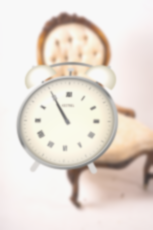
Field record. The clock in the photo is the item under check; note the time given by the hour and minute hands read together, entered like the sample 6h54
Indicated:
10h55
